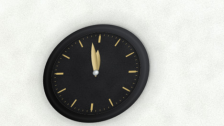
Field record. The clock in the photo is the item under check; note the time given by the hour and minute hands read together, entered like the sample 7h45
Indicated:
11h58
